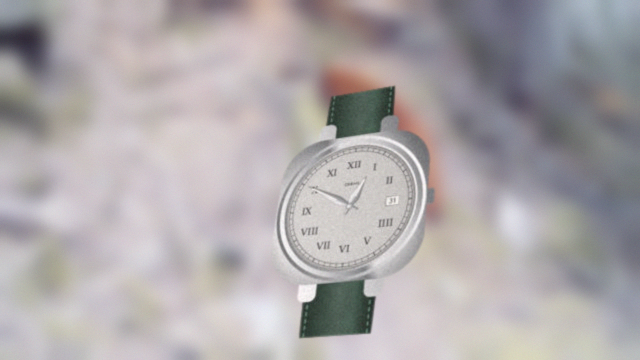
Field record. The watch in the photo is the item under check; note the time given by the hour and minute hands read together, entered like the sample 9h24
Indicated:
12h50
